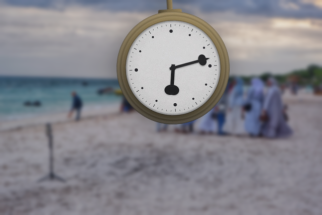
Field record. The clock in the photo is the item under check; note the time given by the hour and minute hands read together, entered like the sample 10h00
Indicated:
6h13
